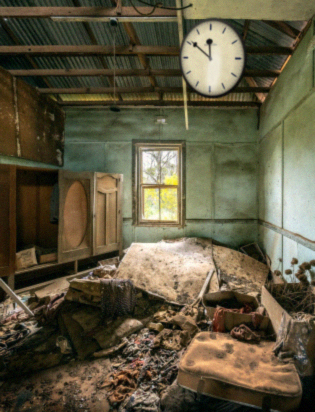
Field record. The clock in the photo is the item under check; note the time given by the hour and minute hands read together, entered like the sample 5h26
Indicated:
11h51
